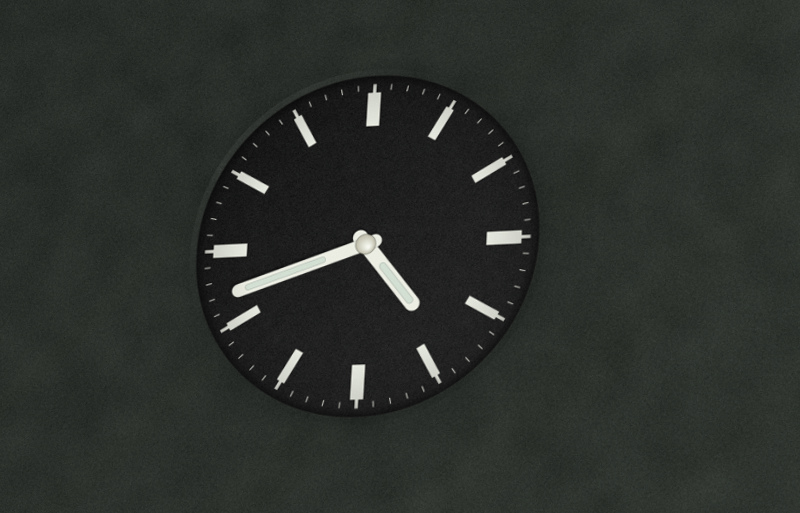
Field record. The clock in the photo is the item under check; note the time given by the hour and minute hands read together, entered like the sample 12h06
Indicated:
4h42
